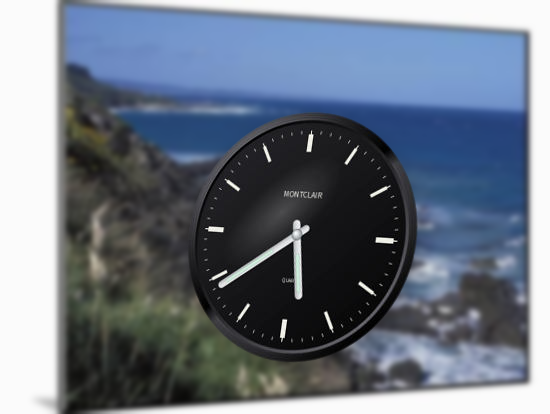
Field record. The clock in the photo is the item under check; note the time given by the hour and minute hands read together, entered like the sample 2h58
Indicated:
5h39
